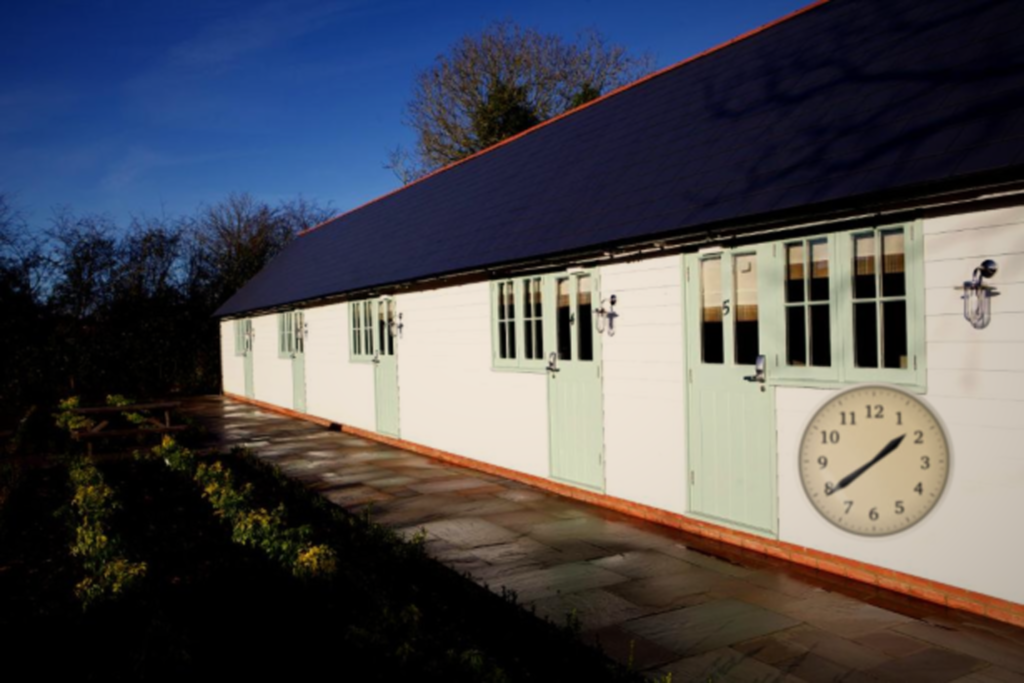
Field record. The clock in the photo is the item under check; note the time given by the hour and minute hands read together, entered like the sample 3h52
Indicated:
1h39
